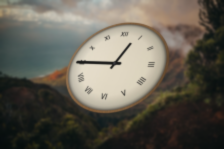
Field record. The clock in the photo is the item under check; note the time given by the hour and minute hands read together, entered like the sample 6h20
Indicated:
12h45
